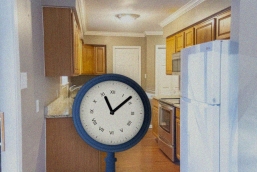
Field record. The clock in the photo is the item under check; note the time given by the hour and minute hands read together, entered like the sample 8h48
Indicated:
11h08
